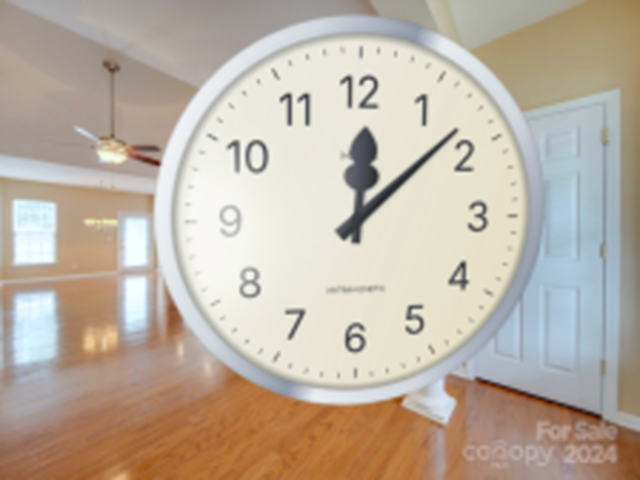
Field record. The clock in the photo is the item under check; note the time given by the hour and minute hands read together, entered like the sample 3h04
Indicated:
12h08
